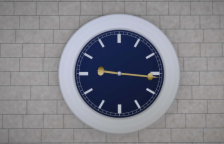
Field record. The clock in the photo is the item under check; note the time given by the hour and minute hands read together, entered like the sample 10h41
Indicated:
9h16
